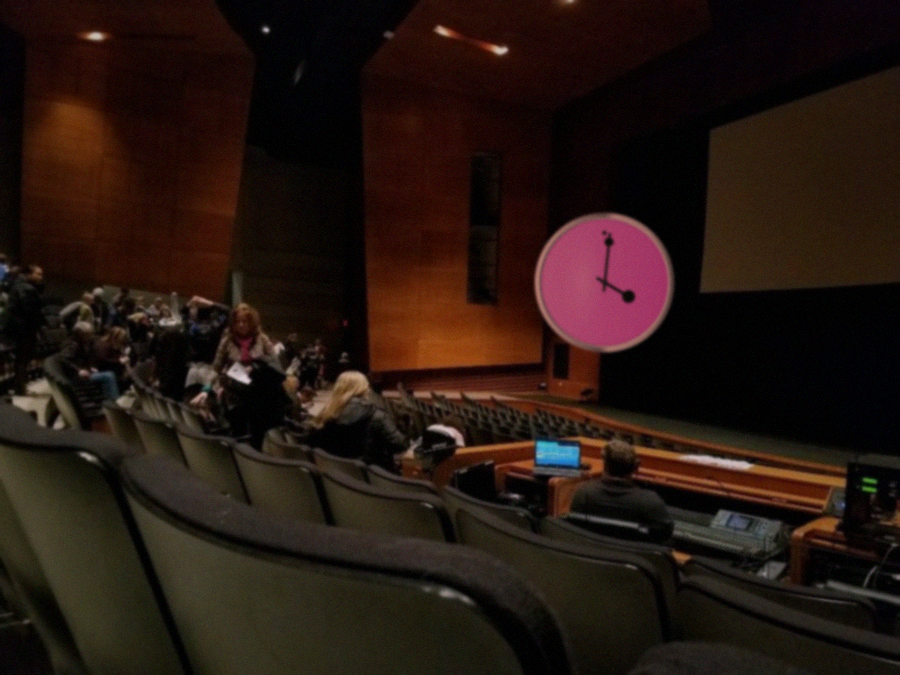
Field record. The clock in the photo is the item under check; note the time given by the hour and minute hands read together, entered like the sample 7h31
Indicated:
4h01
